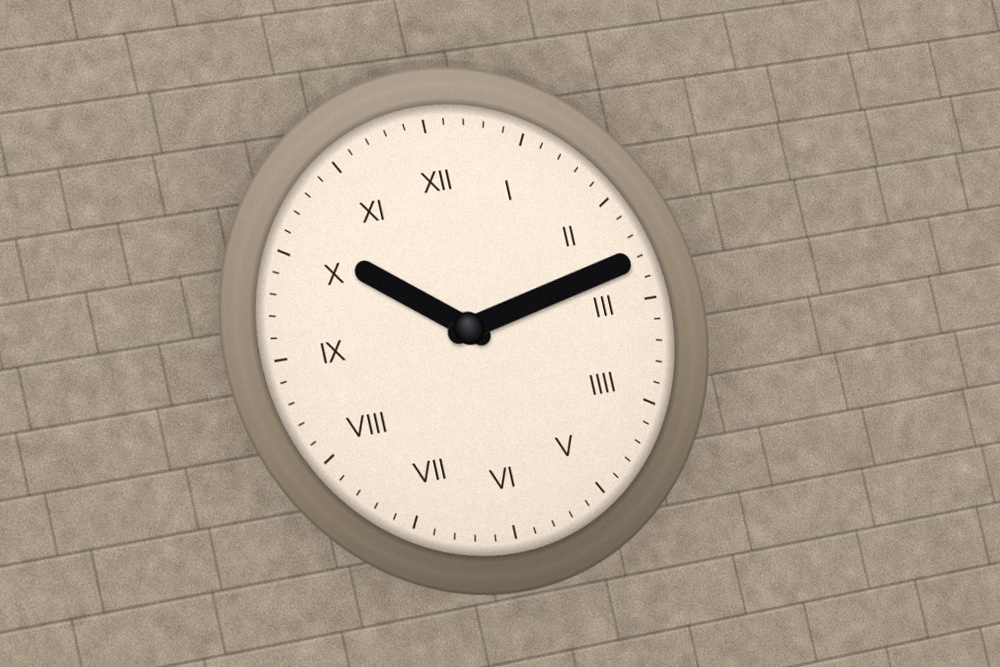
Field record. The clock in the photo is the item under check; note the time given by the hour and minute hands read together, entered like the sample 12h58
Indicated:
10h13
